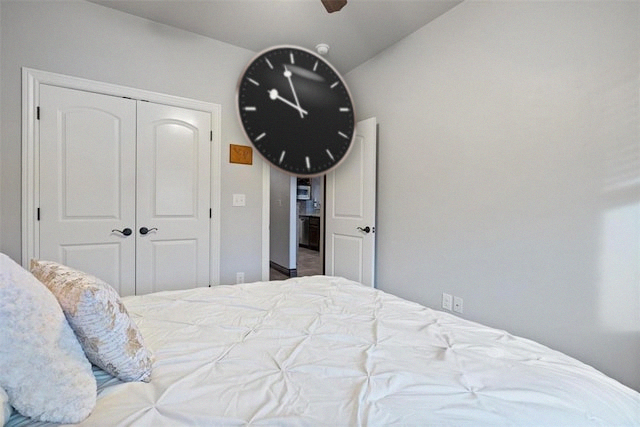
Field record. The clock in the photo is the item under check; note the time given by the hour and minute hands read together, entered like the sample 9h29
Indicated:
9h58
